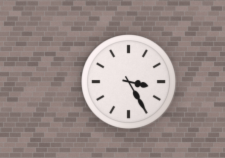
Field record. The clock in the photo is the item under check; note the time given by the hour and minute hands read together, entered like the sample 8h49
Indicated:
3h25
